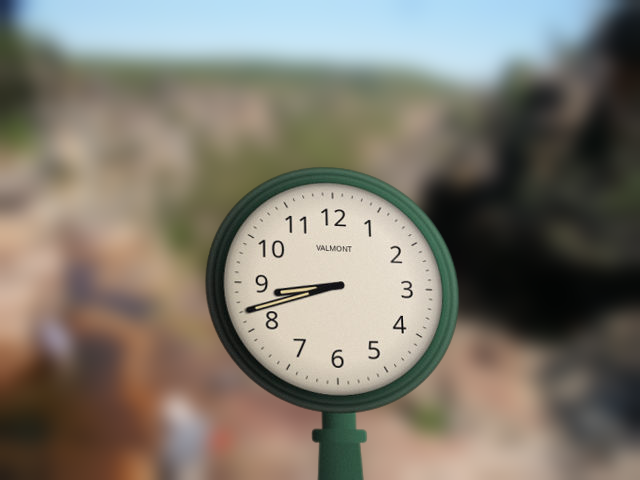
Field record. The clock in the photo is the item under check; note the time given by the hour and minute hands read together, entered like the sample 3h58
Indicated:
8h42
